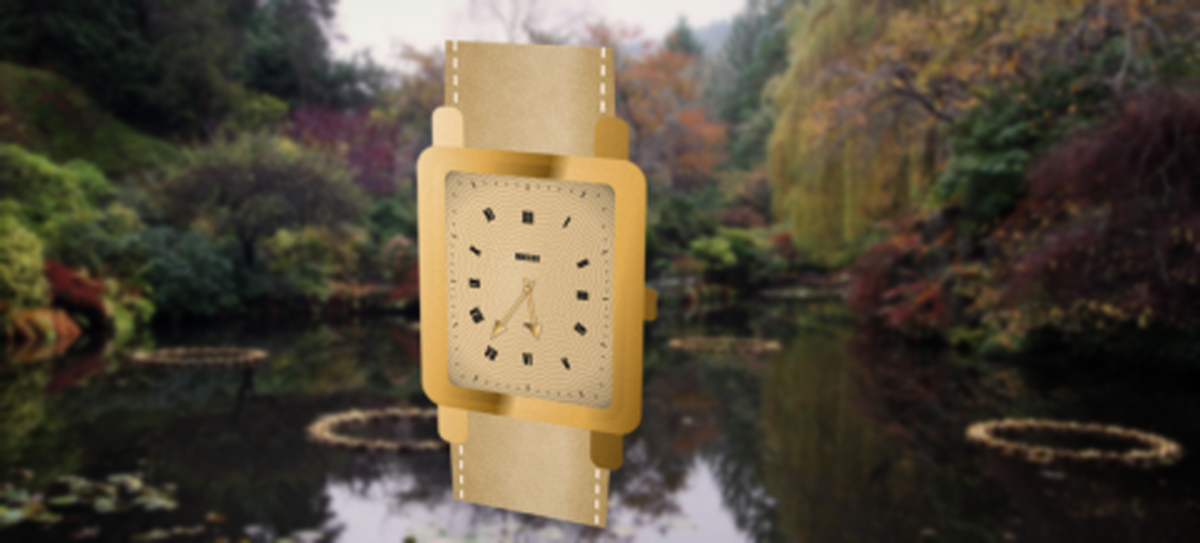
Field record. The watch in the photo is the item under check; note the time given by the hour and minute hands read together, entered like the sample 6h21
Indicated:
5h36
